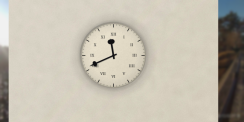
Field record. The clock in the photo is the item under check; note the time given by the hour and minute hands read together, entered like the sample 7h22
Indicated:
11h41
